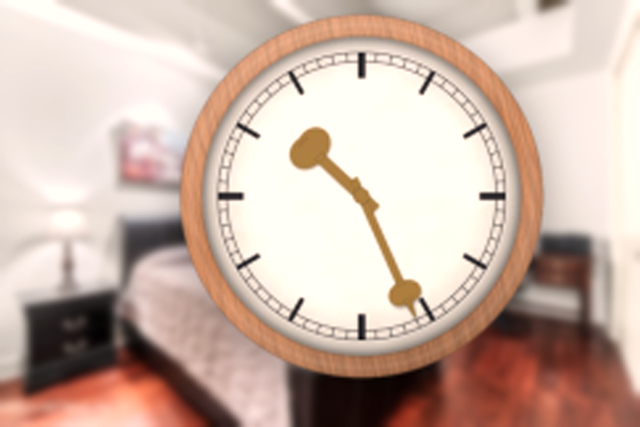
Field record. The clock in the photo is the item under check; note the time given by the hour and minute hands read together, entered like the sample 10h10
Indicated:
10h26
